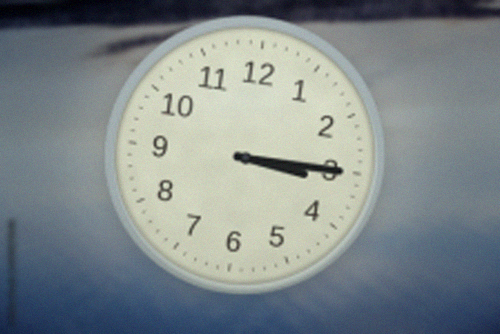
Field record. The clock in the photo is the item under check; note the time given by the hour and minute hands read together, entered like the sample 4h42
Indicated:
3h15
